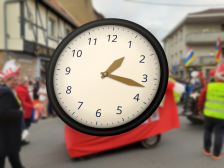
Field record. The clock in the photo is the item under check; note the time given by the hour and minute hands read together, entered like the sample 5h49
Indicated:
1h17
